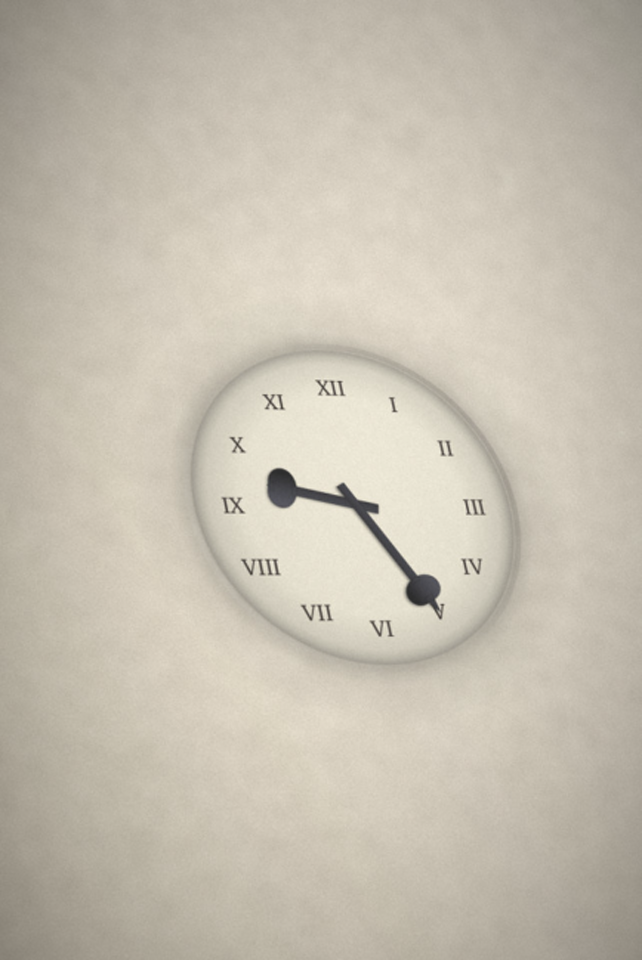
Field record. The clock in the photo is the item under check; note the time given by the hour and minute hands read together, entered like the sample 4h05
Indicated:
9h25
